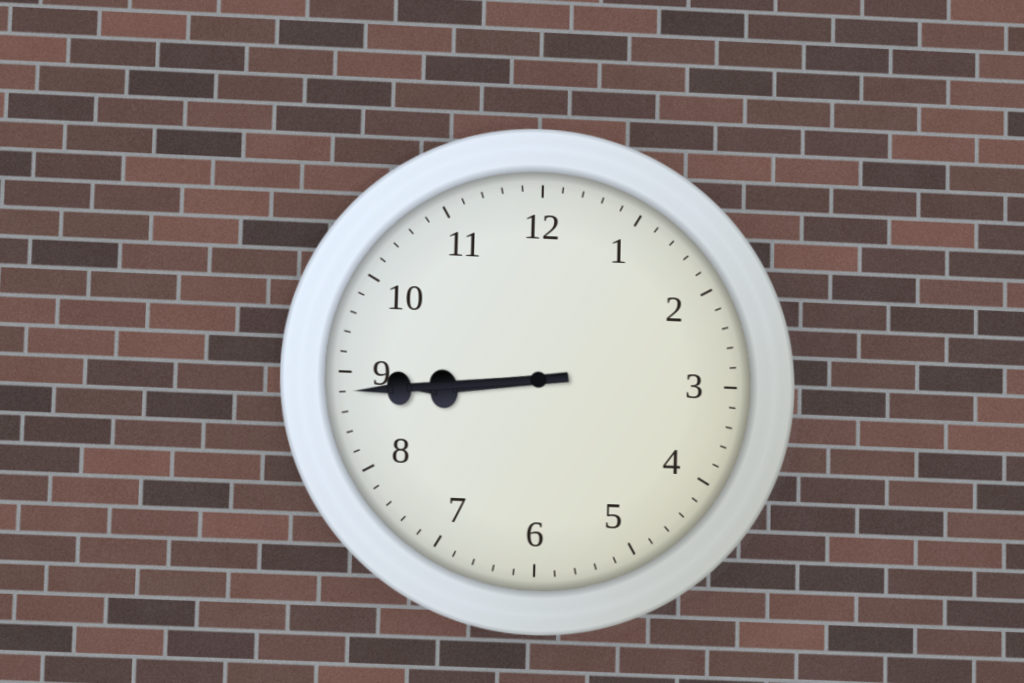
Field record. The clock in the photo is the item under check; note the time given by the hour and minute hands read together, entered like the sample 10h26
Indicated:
8h44
